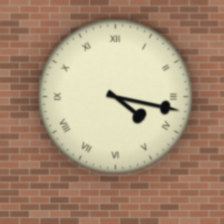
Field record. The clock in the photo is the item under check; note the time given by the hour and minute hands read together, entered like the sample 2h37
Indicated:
4h17
